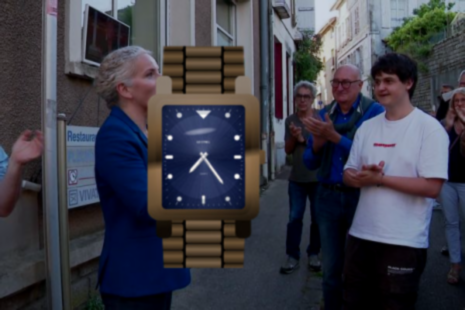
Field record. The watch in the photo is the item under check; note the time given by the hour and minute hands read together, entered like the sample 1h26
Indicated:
7h24
